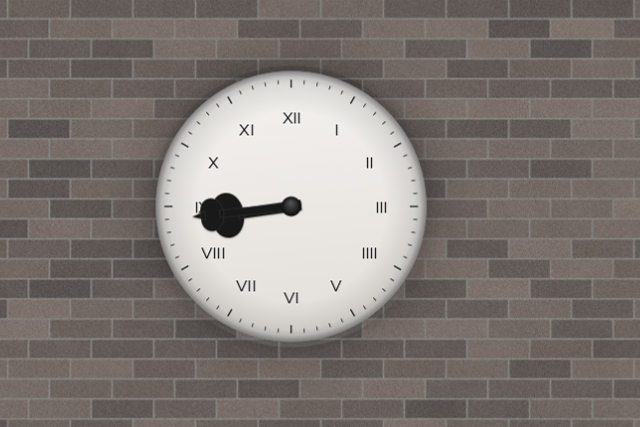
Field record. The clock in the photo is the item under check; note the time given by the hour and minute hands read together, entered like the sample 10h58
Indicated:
8h44
